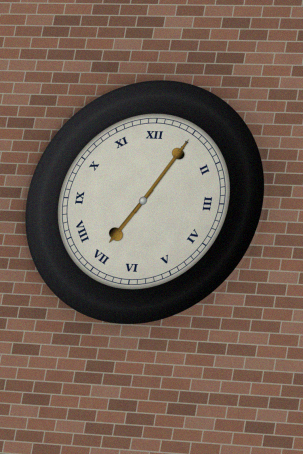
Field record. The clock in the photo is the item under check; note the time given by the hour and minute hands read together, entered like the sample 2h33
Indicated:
7h05
